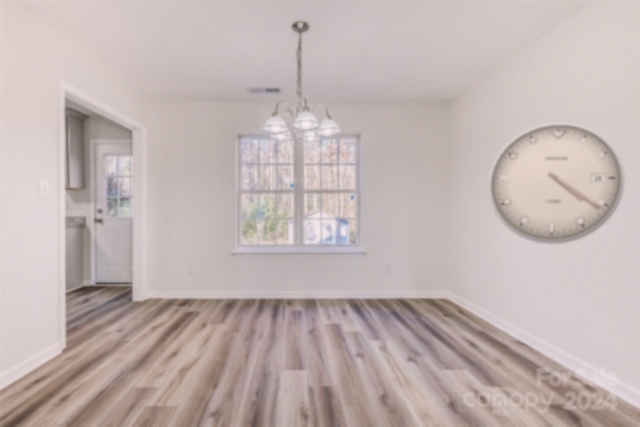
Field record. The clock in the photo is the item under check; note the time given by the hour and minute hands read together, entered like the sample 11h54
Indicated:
4h21
